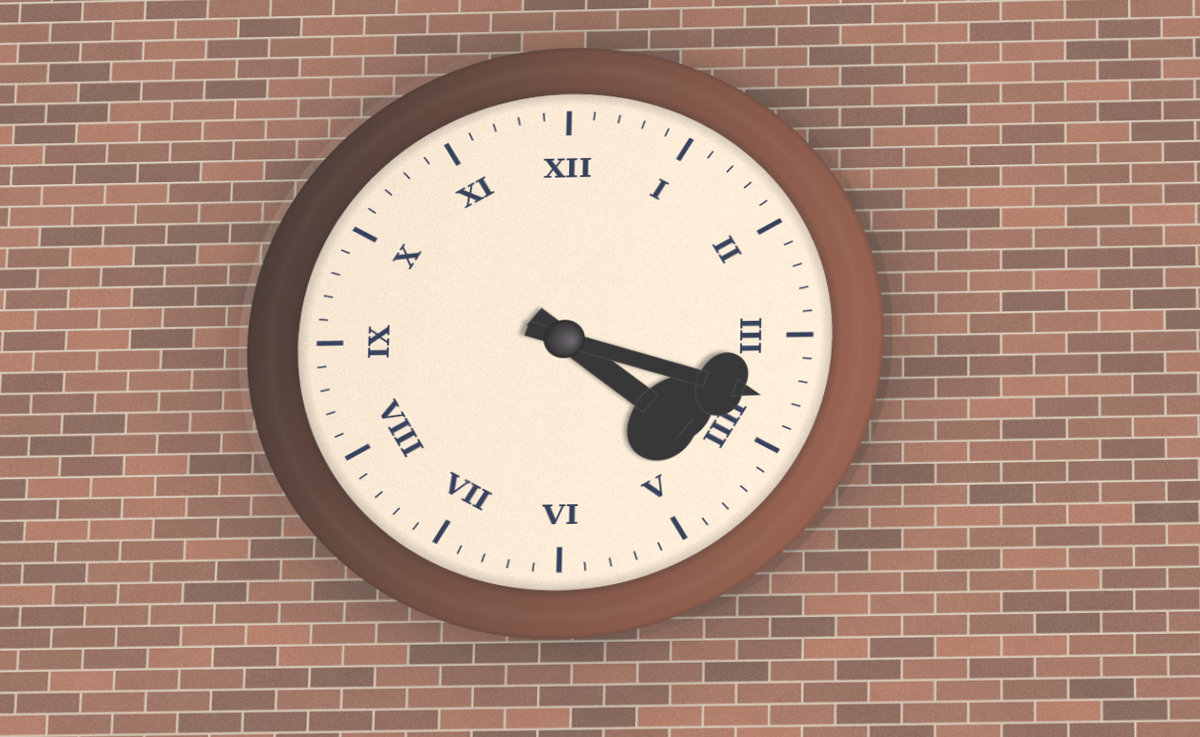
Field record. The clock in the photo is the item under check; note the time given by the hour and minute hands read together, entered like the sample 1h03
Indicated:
4h18
